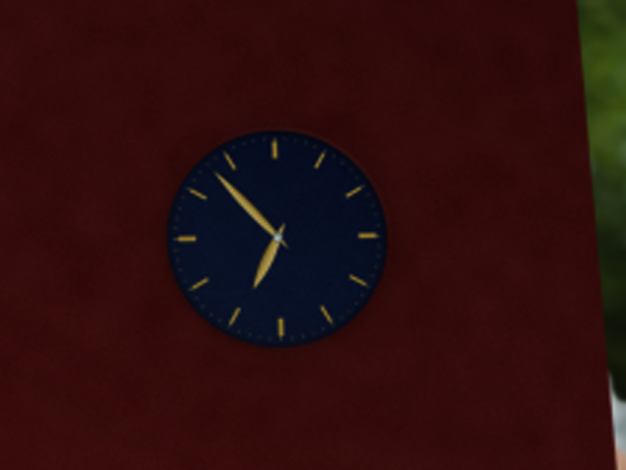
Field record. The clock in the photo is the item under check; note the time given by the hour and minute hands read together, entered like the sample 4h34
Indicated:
6h53
